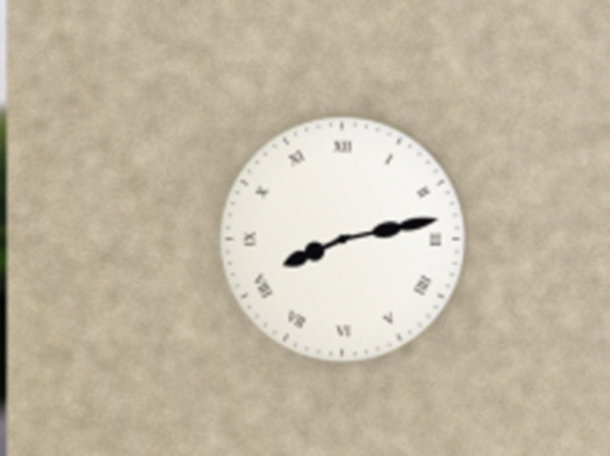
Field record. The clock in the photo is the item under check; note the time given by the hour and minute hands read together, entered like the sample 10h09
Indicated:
8h13
